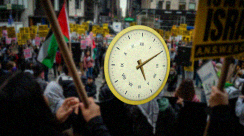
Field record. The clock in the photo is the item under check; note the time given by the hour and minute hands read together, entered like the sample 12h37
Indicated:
5h10
